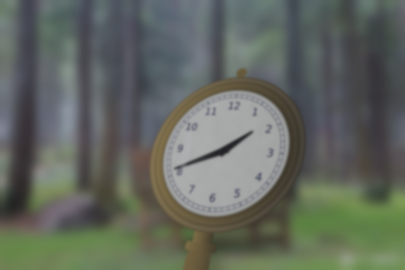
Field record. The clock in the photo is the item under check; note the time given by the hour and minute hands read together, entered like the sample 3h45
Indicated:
1h41
